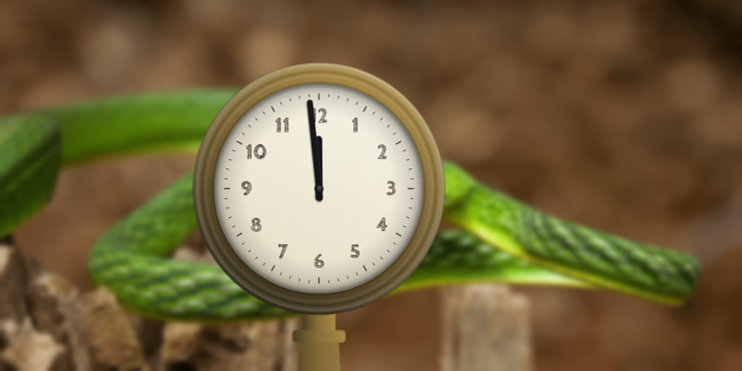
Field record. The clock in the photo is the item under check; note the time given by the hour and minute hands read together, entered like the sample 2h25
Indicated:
11h59
